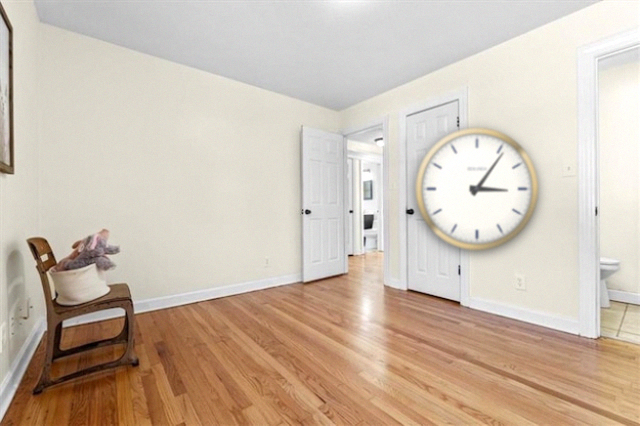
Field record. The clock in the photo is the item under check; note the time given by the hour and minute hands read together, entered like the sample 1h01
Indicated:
3h06
